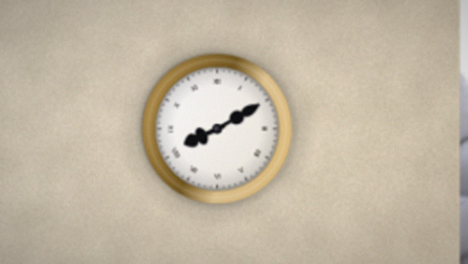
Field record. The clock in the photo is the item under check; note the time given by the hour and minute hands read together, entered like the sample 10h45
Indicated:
8h10
